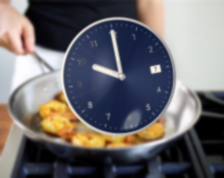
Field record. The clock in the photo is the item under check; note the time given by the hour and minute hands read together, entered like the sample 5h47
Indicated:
10h00
